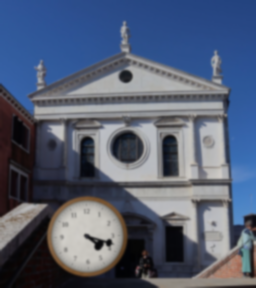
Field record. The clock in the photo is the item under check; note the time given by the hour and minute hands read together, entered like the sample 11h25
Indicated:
4h18
